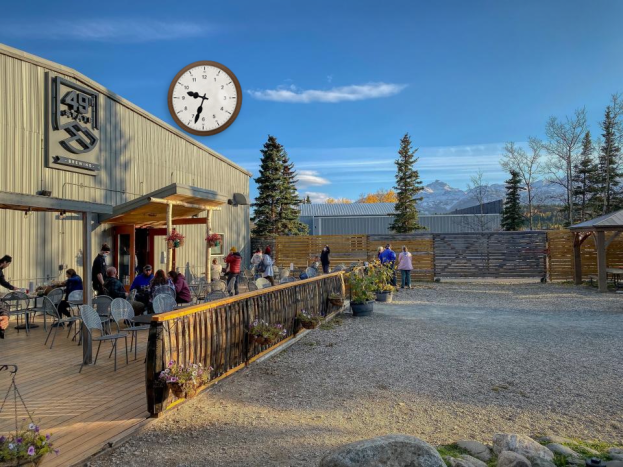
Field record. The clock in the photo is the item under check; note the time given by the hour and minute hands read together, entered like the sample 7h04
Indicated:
9h33
